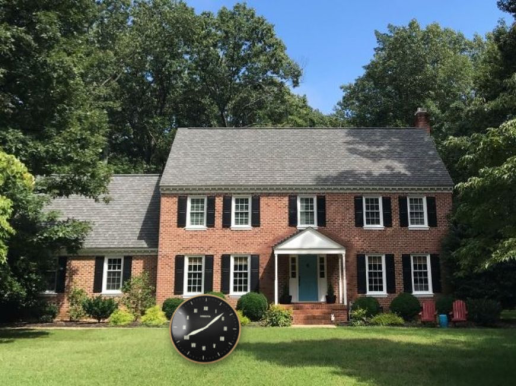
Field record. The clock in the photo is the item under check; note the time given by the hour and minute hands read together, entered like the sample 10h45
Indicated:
8h08
